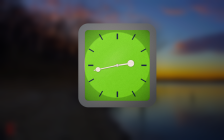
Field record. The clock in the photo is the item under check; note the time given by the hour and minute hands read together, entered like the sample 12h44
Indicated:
2h43
